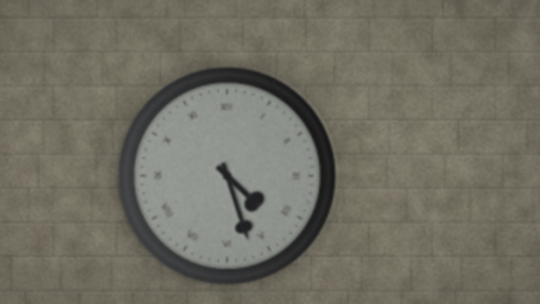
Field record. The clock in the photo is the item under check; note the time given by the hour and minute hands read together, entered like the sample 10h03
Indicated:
4h27
